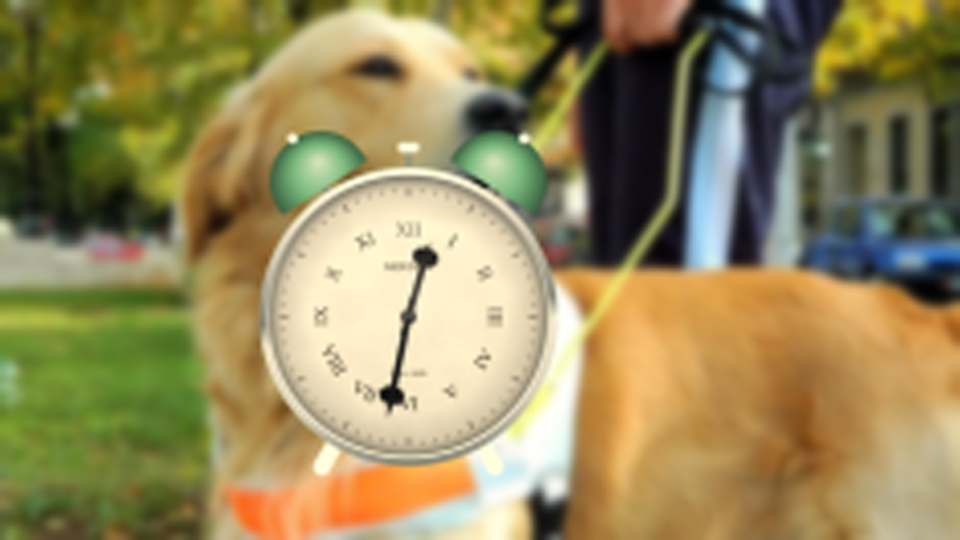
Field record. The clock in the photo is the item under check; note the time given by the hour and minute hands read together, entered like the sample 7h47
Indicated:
12h32
